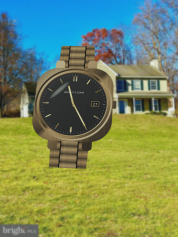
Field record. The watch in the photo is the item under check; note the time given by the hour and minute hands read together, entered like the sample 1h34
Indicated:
11h25
